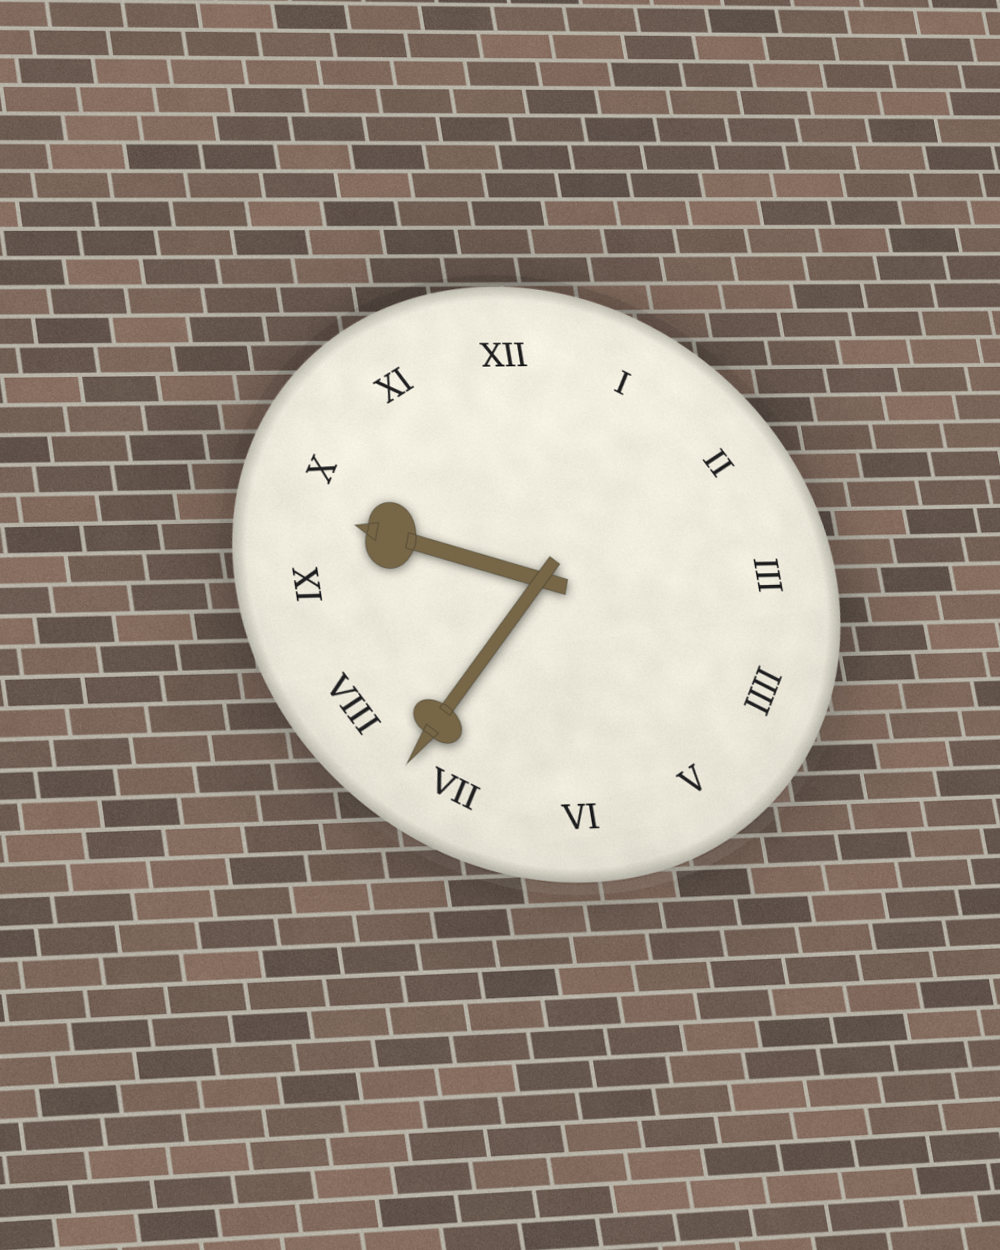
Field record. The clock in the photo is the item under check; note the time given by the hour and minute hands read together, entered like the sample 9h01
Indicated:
9h37
